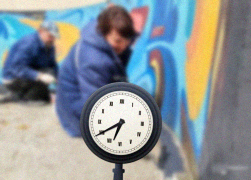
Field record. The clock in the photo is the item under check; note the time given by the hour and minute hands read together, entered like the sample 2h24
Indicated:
6h40
